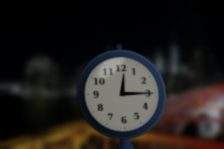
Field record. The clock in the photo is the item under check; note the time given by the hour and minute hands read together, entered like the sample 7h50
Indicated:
12h15
